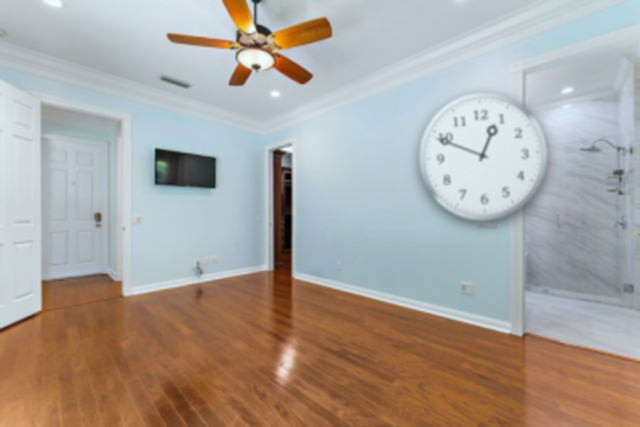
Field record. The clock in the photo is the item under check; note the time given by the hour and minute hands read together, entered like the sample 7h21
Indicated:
12h49
